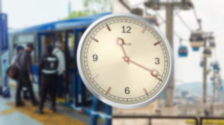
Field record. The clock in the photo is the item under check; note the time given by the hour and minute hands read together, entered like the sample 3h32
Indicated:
11h19
